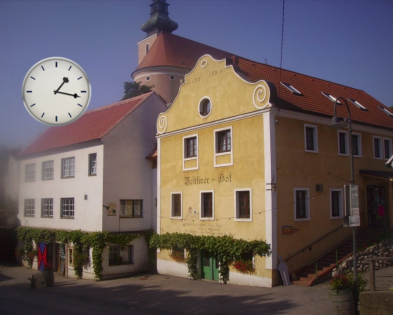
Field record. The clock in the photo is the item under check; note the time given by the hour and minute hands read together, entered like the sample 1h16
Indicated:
1h17
